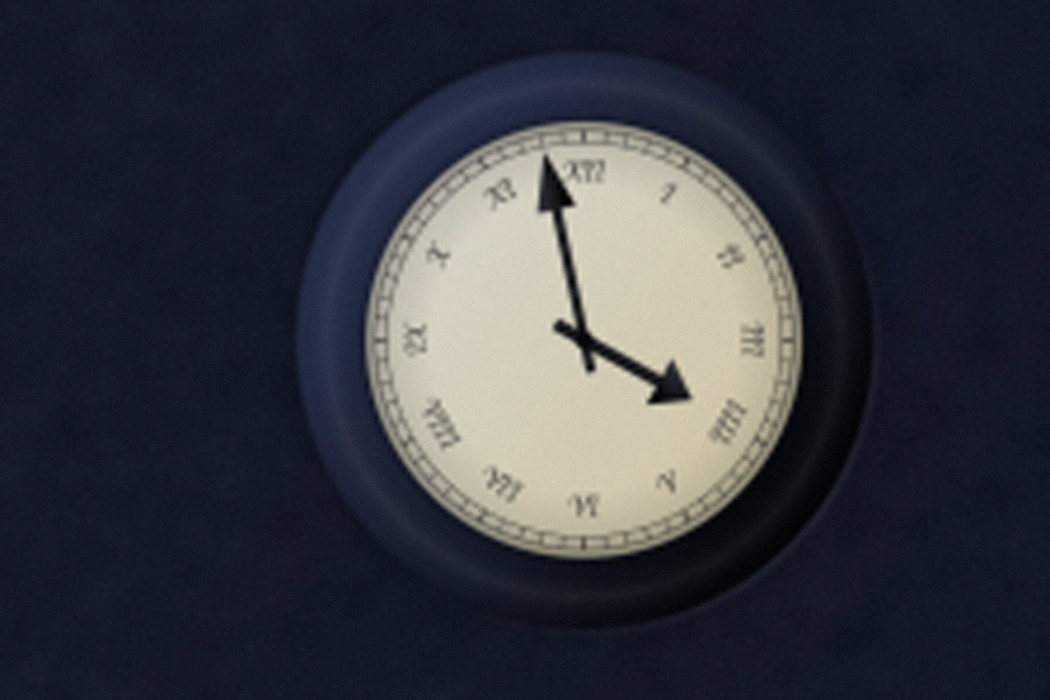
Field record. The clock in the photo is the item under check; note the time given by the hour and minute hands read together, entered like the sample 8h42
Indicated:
3h58
